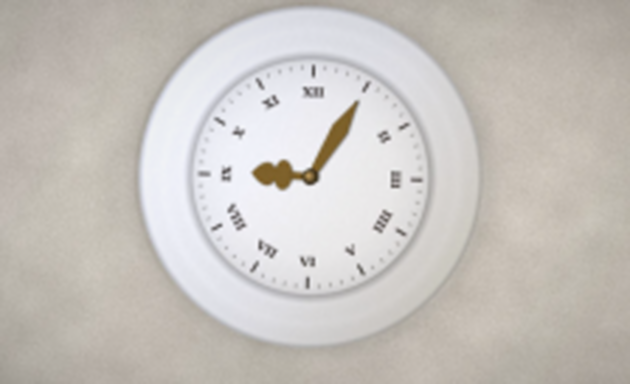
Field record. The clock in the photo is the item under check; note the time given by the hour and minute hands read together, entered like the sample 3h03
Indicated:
9h05
